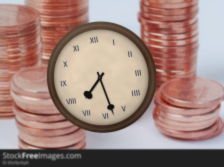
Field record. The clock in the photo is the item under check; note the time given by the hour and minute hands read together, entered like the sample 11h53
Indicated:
7h28
